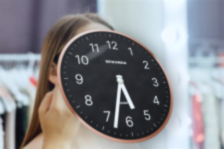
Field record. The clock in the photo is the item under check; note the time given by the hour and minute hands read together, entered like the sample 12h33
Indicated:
5h33
